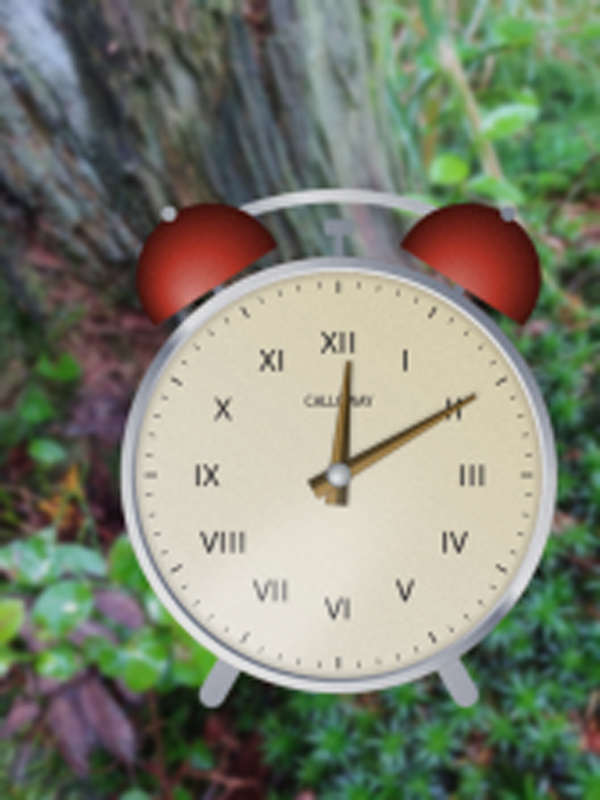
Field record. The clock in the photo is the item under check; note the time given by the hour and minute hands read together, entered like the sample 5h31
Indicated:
12h10
